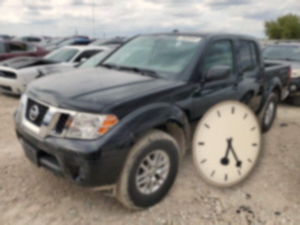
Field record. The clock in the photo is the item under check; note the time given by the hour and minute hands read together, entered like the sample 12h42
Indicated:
6h24
